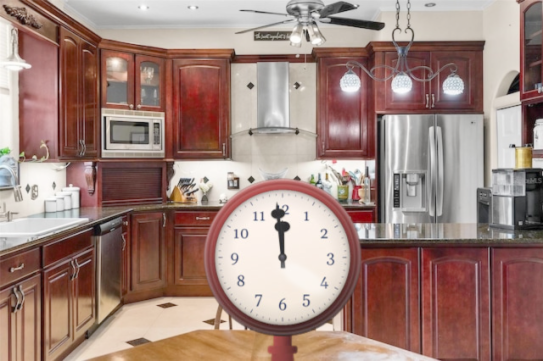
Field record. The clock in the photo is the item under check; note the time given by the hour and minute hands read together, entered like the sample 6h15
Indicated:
11h59
